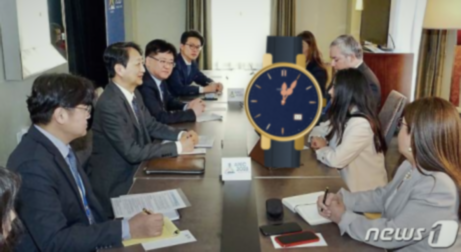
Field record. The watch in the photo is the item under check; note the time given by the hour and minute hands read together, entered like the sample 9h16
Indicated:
12h05
